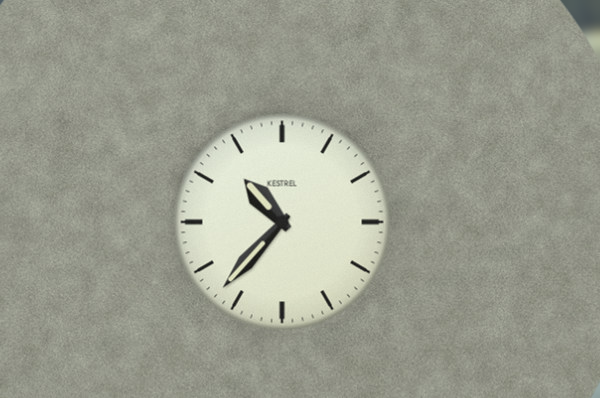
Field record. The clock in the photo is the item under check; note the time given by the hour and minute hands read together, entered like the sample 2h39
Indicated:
10h37
